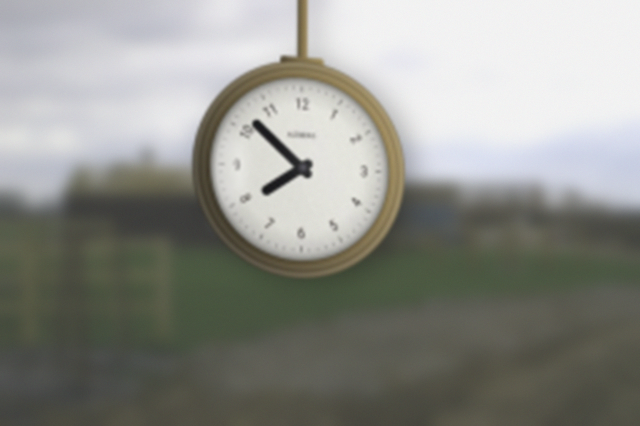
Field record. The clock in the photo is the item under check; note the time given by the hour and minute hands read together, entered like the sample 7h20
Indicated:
7h52
